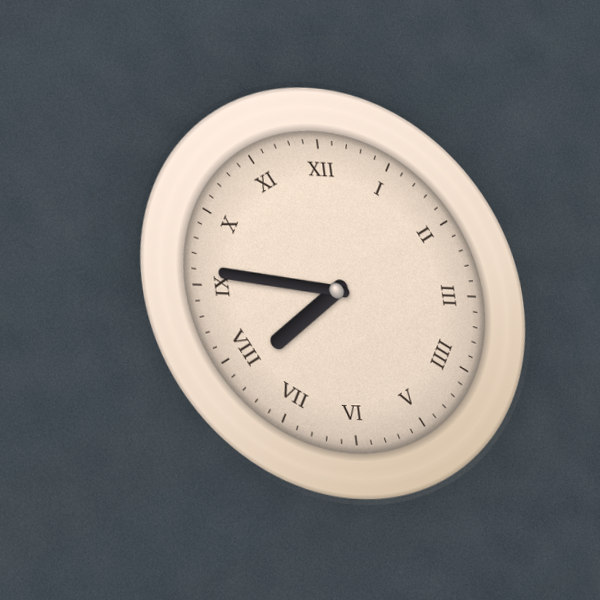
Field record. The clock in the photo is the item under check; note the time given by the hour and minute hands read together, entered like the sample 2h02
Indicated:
7h46
